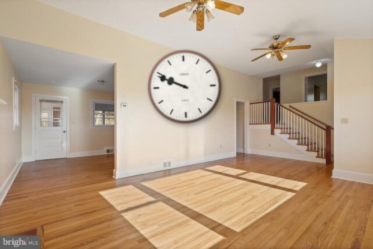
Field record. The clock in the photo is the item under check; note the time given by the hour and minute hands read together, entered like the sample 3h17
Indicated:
9h49
